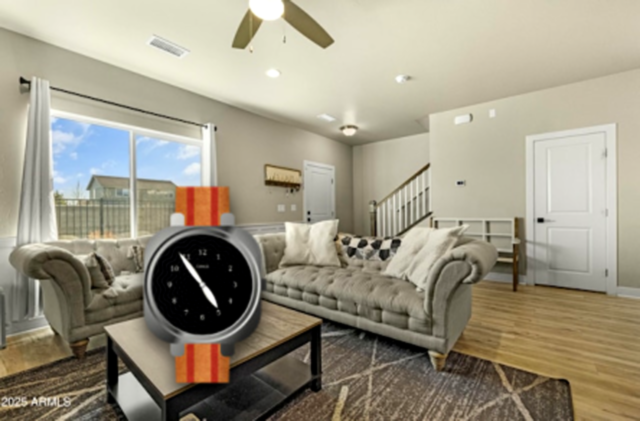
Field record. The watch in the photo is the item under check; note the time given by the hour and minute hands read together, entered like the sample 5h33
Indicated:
4h54
